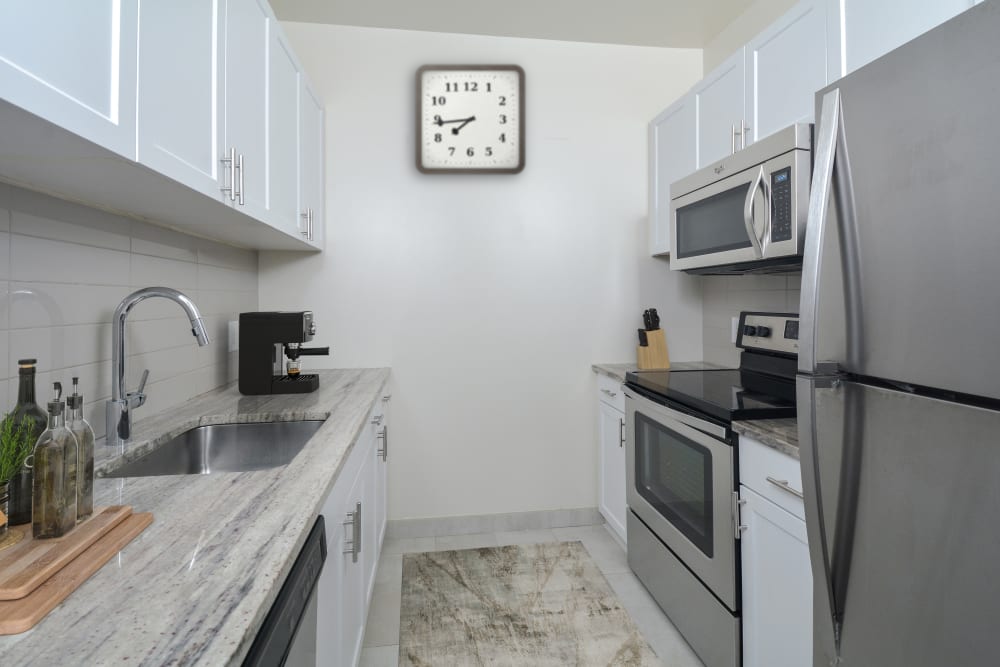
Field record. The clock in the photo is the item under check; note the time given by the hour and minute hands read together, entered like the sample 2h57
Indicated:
7h44
